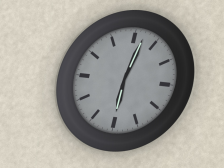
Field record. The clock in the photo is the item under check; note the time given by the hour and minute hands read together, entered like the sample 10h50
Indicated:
6h02
